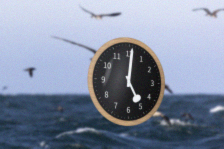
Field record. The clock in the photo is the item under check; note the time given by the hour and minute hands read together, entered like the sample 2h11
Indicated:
5h01
